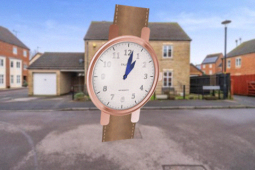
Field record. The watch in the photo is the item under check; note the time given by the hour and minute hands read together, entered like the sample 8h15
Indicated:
1h02
